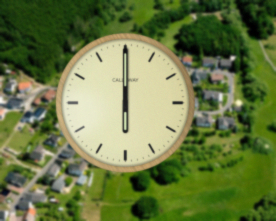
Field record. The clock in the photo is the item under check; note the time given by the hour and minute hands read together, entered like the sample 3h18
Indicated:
6h00
